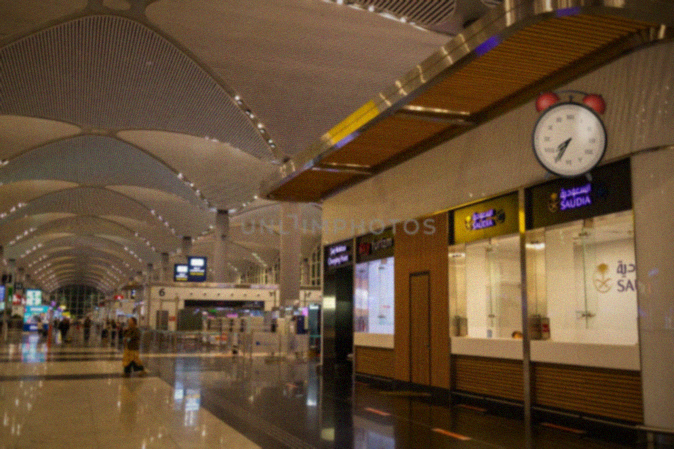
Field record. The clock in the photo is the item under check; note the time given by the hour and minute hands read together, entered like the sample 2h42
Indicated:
7h35
